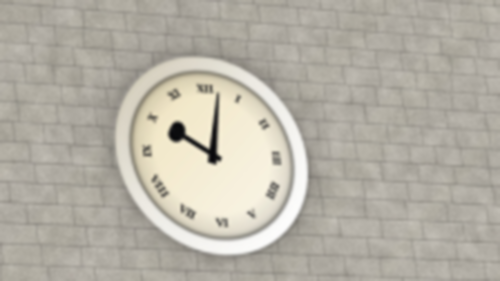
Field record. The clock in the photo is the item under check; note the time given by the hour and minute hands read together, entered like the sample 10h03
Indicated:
10h02
